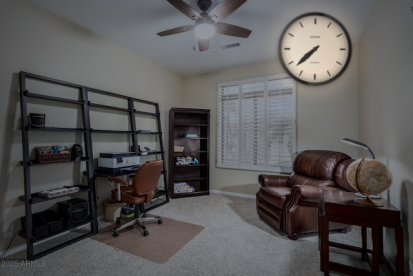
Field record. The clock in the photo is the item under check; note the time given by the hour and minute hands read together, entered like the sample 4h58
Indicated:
7h38
